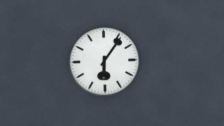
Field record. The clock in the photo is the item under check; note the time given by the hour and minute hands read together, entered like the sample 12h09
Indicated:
6h06
